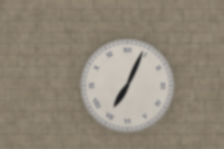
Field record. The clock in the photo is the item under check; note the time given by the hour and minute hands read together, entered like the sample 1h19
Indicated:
7h04
